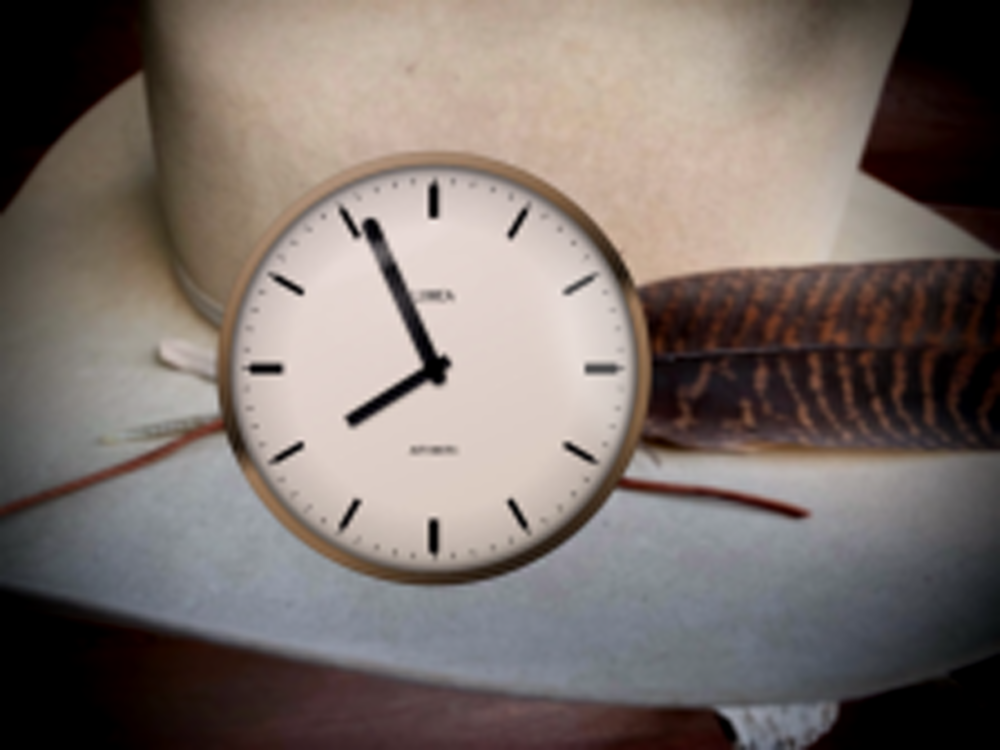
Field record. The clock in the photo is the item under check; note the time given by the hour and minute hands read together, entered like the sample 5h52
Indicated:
7h56
